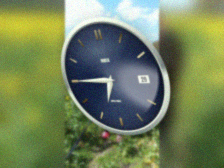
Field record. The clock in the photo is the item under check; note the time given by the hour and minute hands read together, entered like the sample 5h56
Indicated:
6h45
